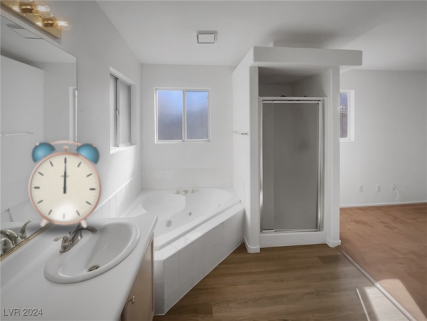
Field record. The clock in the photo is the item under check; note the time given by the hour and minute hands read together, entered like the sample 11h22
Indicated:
12h00
